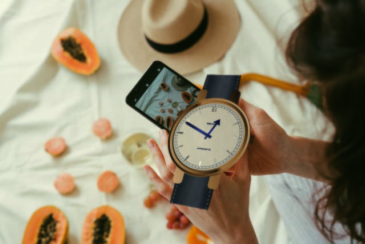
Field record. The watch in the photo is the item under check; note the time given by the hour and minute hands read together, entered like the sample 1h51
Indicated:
12h49
